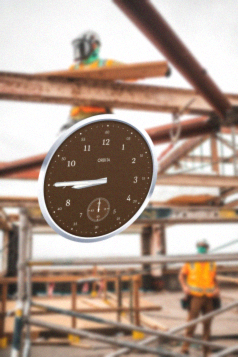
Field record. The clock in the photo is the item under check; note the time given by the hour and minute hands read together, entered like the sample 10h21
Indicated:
8h45
